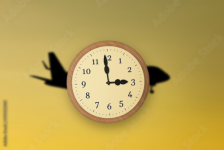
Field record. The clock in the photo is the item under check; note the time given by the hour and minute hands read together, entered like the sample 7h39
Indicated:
2h59
